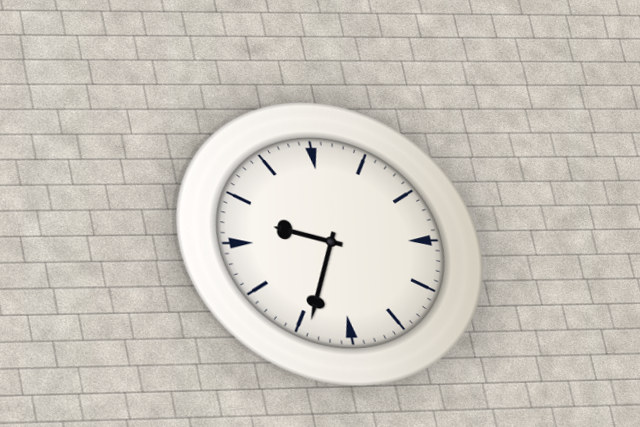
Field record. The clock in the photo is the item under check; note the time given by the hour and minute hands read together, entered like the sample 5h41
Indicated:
9h34
